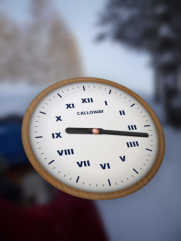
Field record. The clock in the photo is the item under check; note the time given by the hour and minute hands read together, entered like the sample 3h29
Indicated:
9h17
